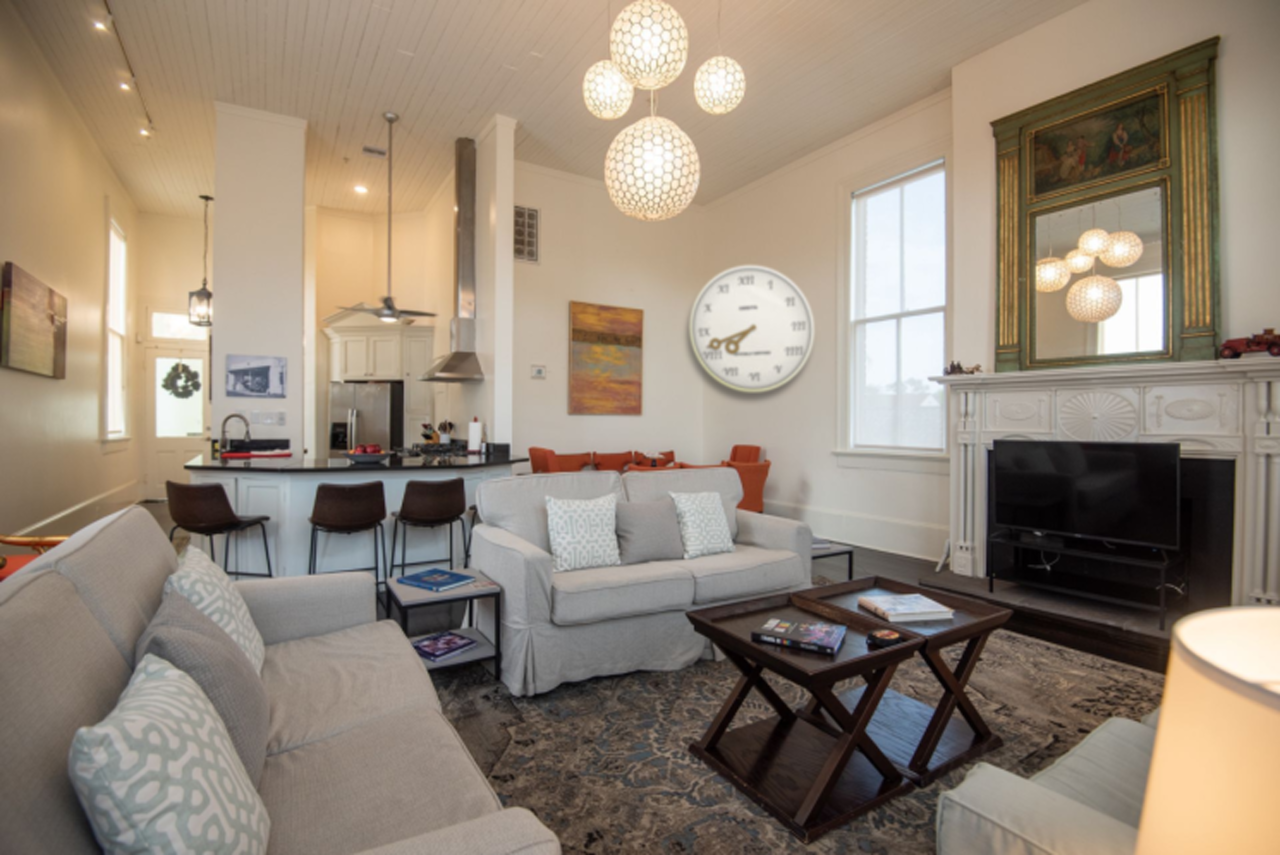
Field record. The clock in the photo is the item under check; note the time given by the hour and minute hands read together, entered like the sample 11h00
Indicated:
7h42
